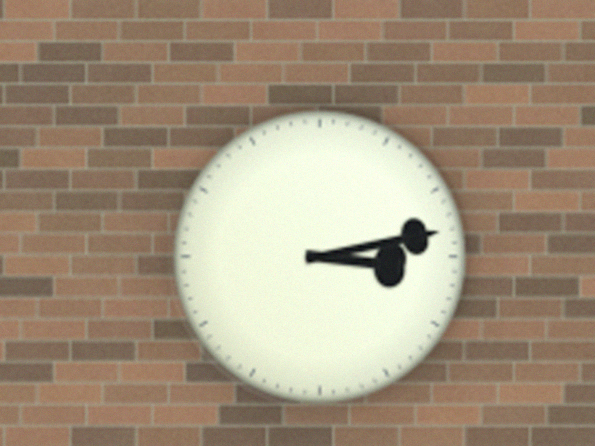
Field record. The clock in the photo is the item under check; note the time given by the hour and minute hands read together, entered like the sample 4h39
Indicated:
3h13
